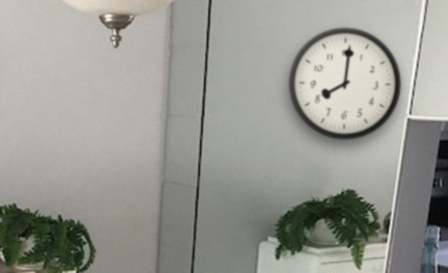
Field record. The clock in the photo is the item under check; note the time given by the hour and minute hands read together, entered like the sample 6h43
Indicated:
8h01
